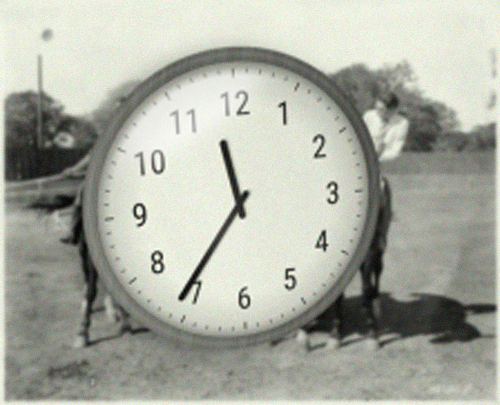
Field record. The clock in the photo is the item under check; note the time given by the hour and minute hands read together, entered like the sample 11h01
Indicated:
11h36
